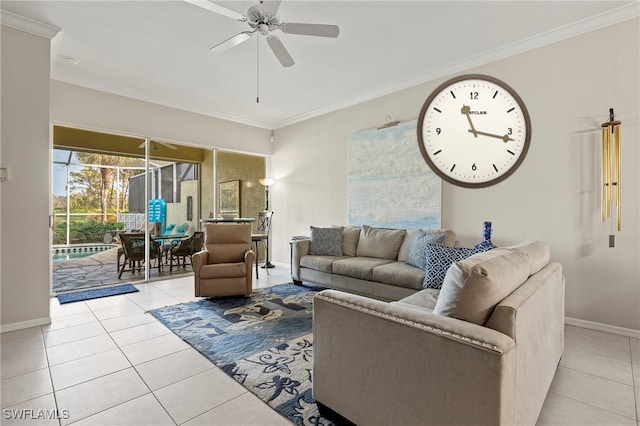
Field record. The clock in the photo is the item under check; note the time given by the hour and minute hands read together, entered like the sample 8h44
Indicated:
11h17
